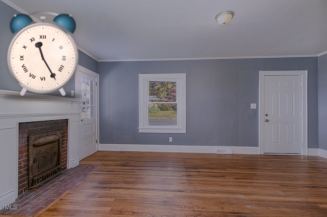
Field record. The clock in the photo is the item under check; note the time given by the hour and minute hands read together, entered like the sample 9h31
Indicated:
11h25
